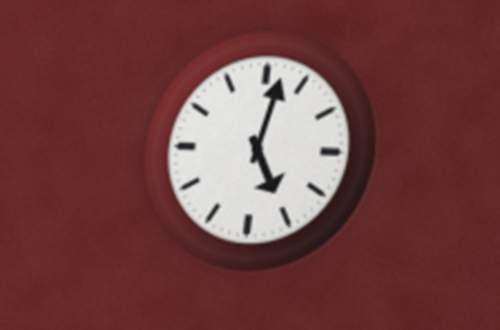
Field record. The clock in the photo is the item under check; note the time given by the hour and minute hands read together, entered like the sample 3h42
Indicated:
5h02
